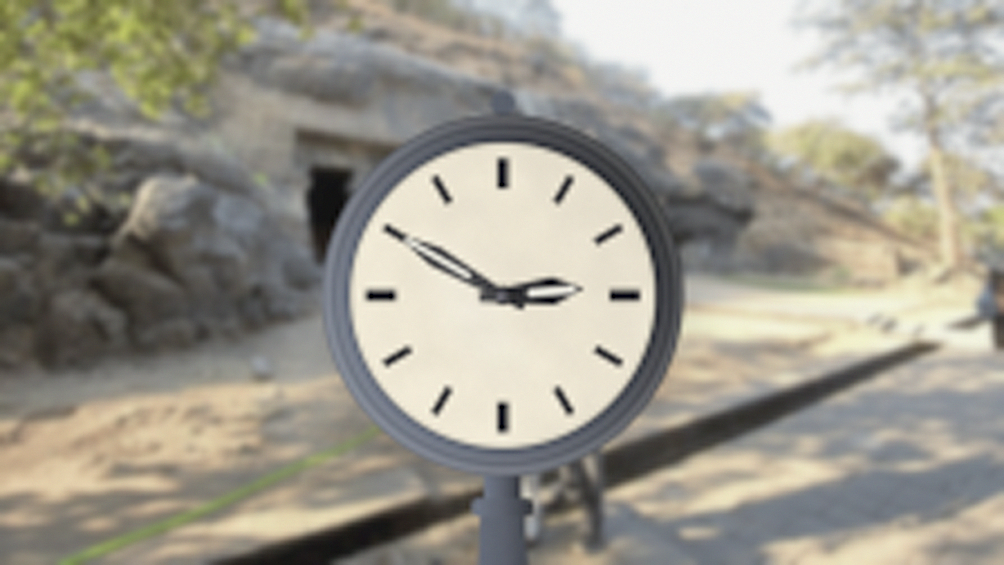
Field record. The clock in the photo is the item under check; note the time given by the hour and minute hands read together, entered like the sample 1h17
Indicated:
2h50
